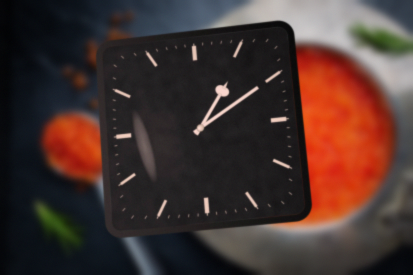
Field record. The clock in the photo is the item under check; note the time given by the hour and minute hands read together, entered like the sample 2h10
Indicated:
1h10
